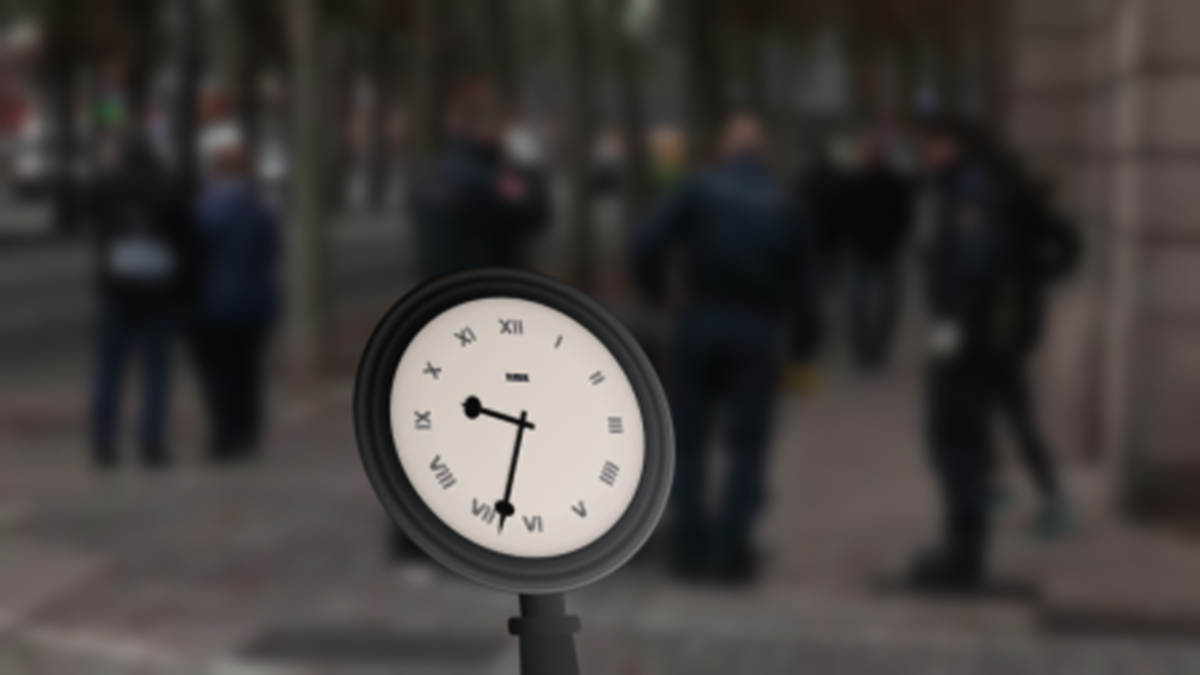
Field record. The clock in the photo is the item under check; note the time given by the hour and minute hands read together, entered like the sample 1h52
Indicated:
9h33
